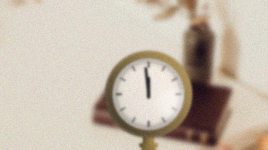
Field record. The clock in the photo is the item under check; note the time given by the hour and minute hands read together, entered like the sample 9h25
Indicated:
11h59
